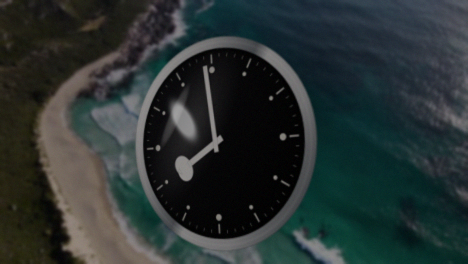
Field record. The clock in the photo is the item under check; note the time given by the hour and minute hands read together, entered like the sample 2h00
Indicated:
7h59
